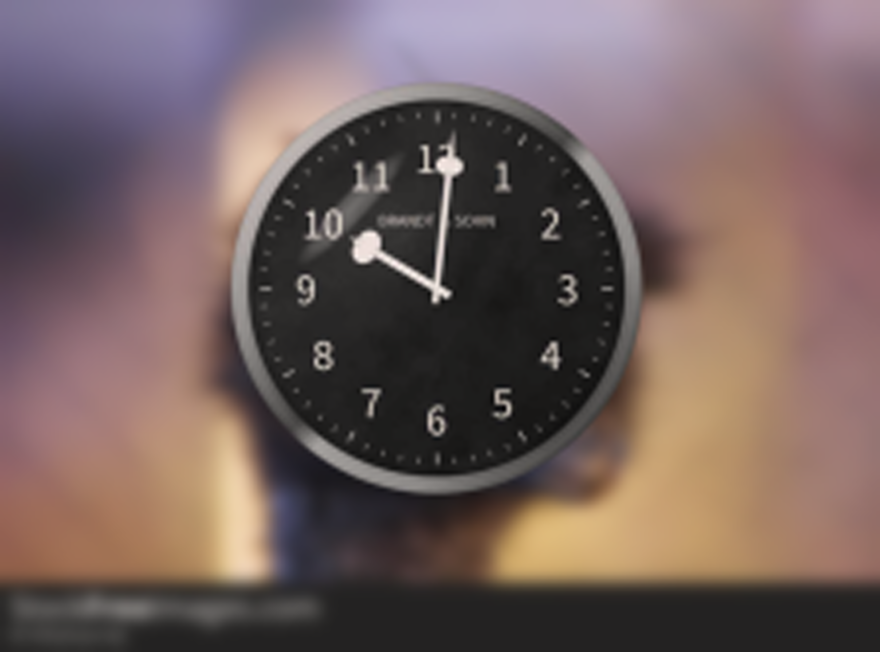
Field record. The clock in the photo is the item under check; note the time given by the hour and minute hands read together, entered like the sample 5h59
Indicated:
10h01
